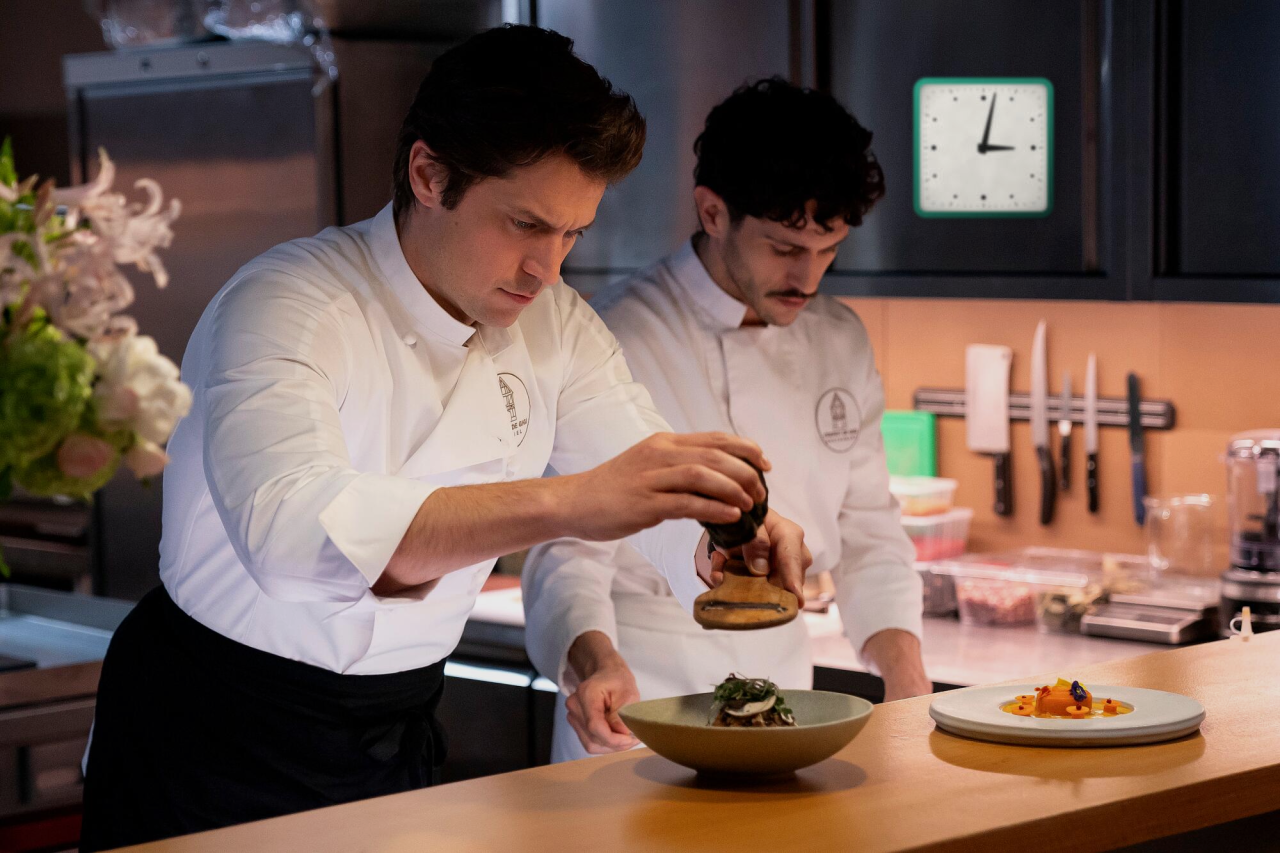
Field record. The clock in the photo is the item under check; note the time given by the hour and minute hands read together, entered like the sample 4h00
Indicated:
3h02
